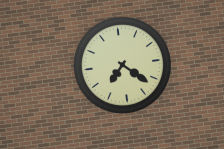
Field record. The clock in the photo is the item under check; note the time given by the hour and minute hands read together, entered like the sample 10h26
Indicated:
7h22
